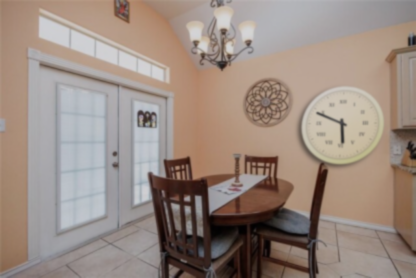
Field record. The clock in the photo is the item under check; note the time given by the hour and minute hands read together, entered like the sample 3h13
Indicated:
5h49
